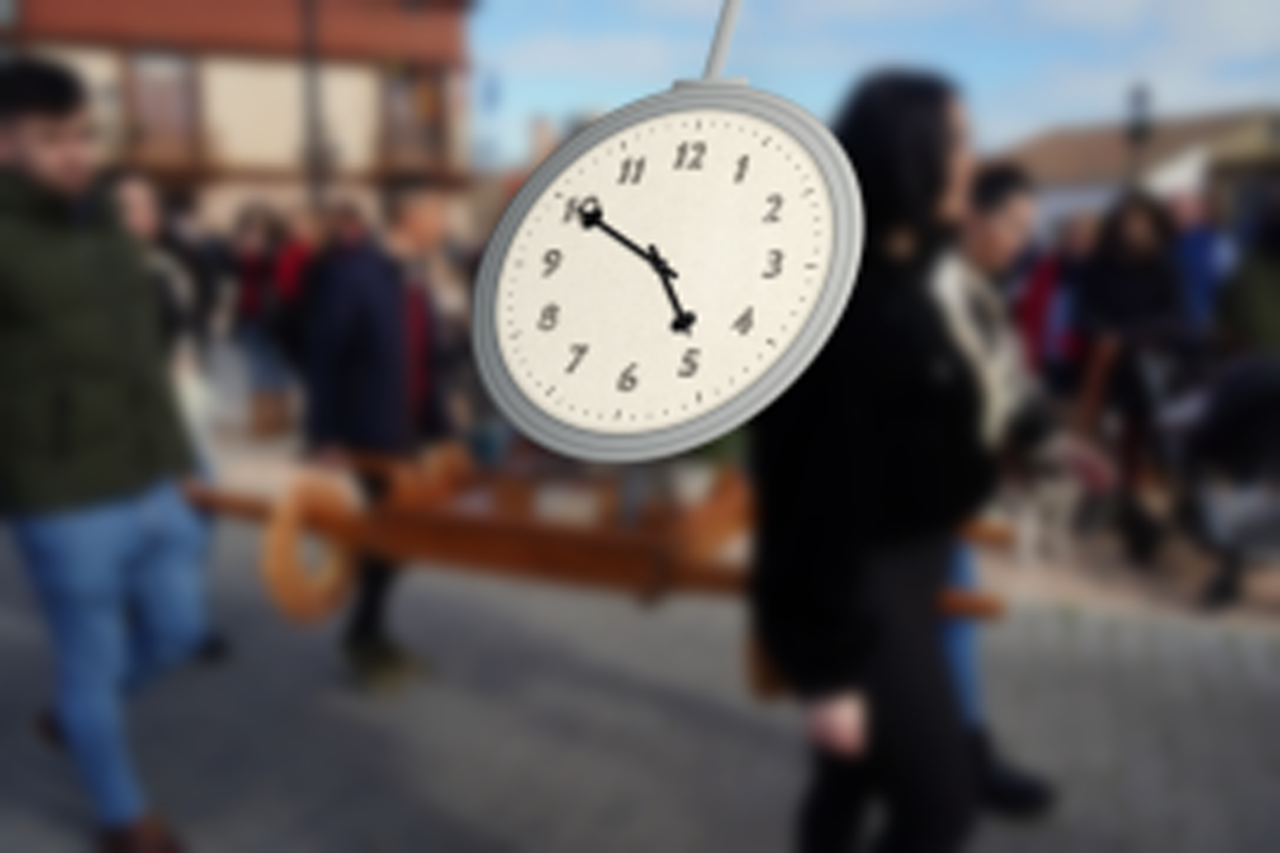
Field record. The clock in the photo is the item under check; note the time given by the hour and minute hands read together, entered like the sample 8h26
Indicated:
4h50
